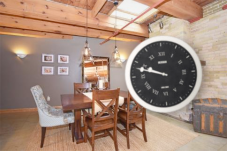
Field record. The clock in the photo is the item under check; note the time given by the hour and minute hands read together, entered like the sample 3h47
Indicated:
9h48
